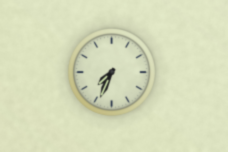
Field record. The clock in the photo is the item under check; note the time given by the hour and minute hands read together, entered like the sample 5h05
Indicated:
7h34
